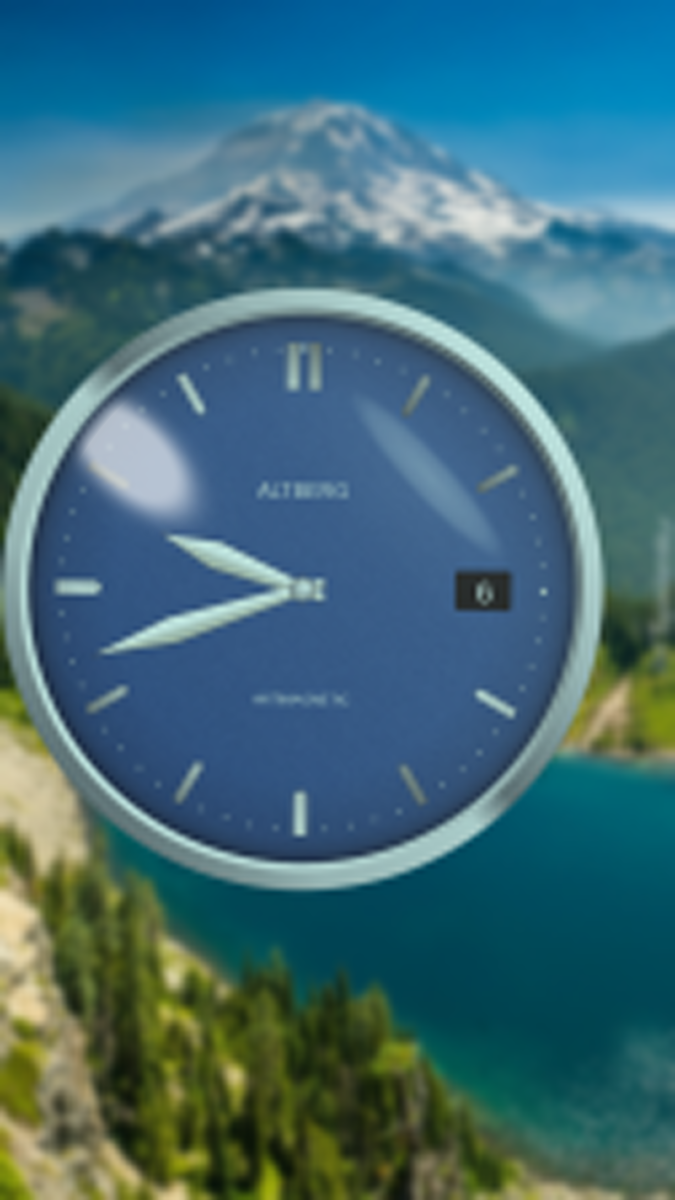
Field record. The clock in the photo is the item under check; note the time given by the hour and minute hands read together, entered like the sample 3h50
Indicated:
9h42
